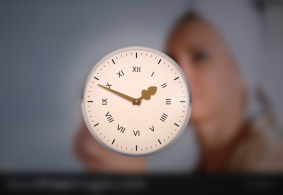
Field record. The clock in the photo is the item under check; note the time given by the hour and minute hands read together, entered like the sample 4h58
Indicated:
1h49
